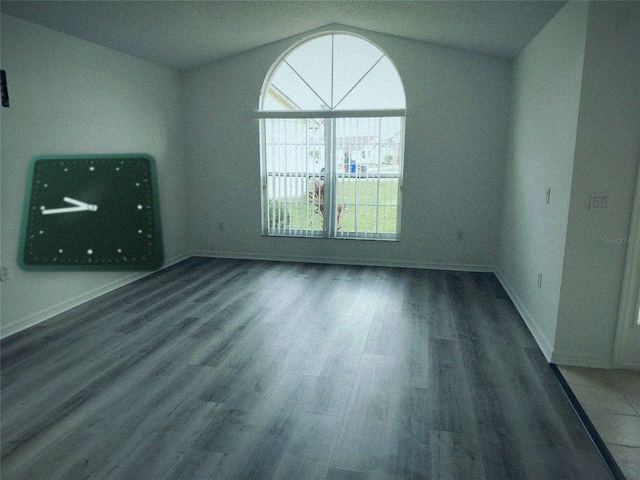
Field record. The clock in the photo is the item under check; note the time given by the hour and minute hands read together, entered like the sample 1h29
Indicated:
9h44
